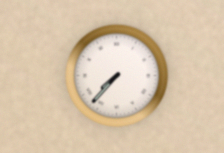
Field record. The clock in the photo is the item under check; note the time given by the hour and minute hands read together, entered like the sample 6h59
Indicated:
7h37
